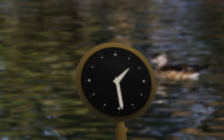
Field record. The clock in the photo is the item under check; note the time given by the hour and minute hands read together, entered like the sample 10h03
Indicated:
1h29
